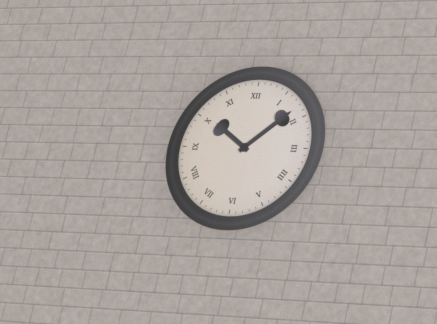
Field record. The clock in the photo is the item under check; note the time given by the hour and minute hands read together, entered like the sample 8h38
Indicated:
10h08
